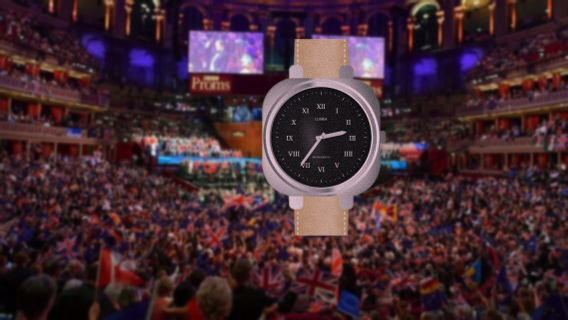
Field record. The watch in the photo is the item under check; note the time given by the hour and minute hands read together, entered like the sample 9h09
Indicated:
2h36
